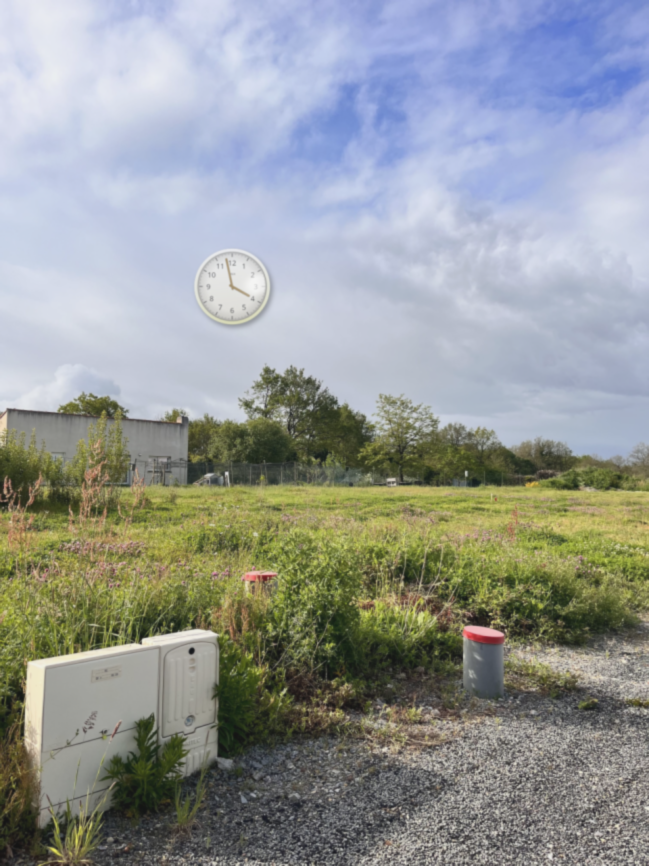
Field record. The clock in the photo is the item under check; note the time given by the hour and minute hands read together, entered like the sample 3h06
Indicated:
3h58
